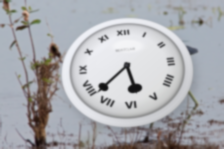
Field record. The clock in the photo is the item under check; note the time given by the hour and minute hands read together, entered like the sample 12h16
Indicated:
5h38
